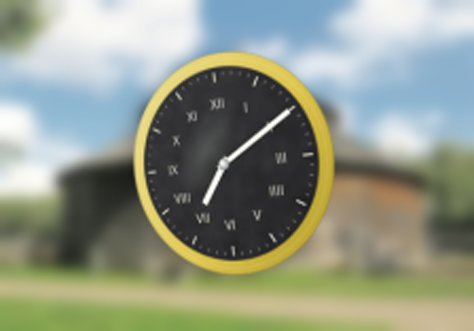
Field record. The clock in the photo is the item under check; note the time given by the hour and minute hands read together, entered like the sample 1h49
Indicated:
7h10
